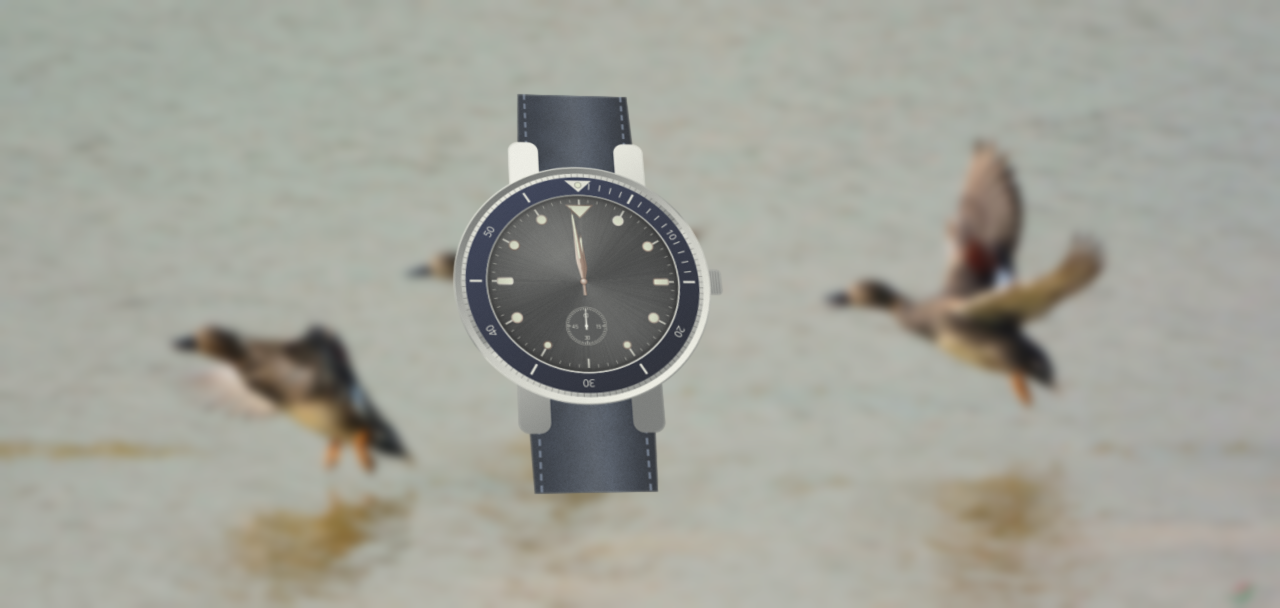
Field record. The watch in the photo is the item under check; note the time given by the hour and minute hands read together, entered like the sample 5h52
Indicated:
11h59
